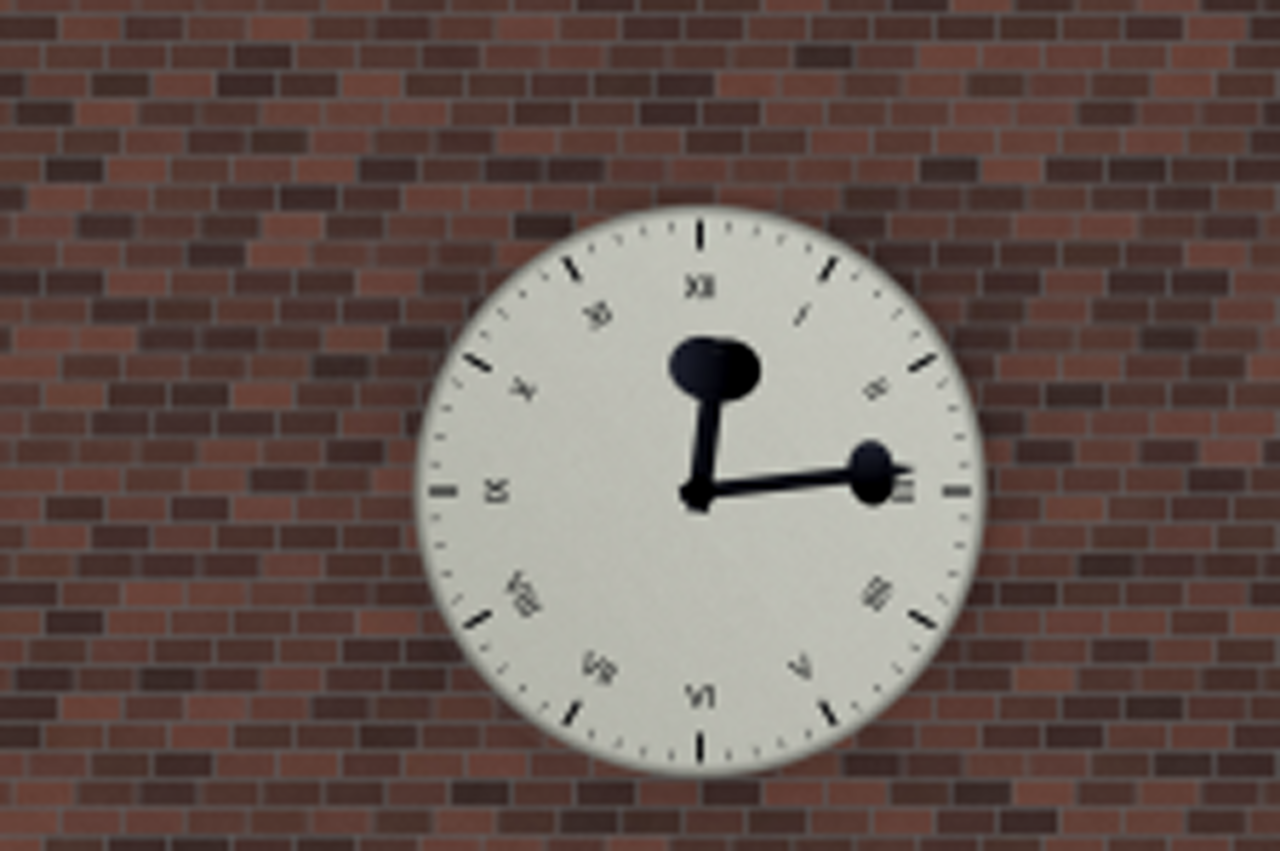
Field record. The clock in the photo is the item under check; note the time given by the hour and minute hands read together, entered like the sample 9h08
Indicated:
12h14
